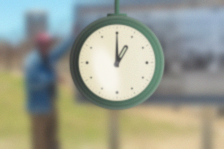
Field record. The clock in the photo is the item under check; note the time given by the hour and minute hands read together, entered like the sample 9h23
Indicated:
1h00
